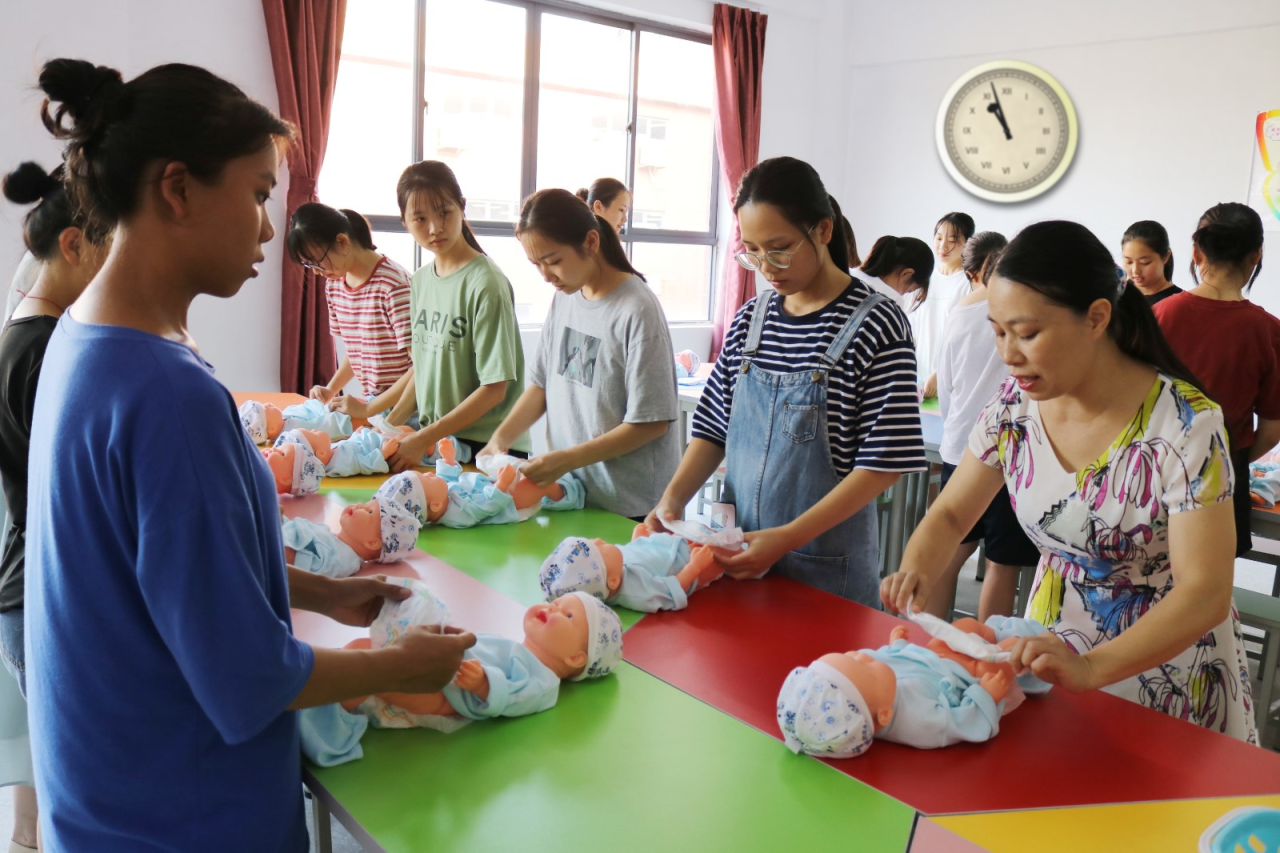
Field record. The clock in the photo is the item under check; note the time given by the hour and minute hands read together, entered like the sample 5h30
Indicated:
10h57
